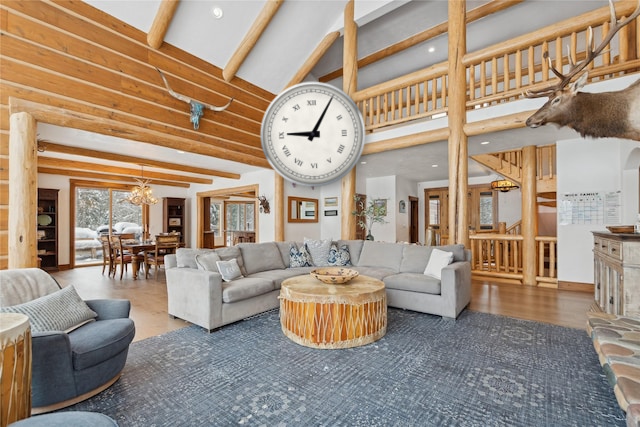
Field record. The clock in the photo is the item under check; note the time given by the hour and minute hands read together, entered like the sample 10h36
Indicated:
9h05
